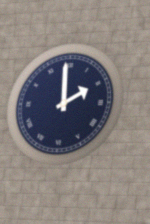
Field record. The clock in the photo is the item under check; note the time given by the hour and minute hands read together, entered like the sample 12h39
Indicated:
1h59
